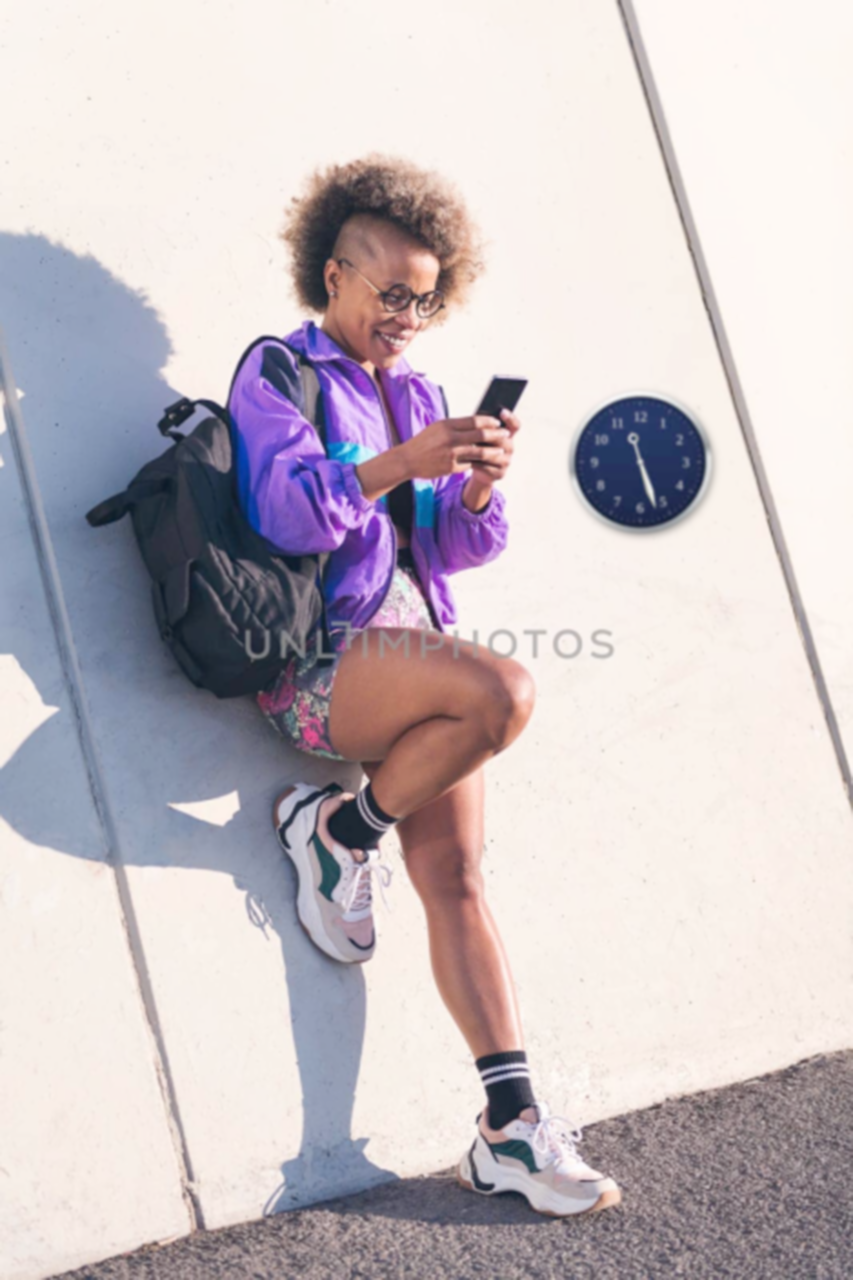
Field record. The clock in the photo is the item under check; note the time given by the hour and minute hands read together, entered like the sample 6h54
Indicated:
11h27
